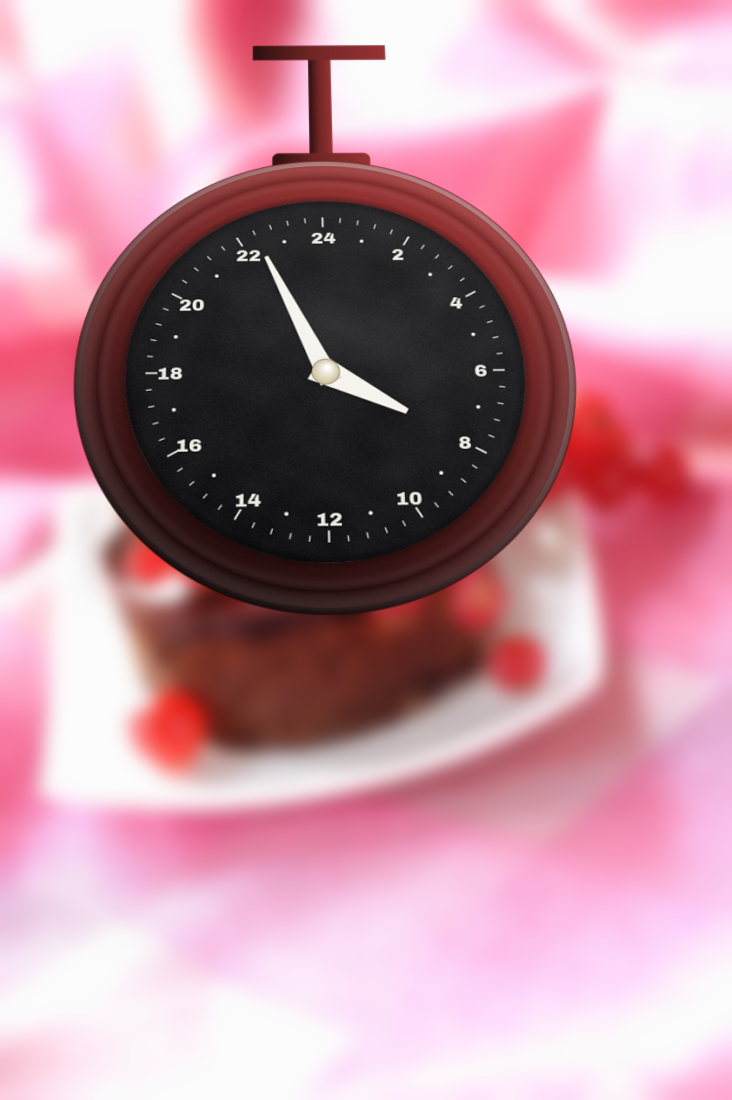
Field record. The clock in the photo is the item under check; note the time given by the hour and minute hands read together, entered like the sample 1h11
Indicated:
7h56
